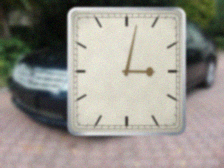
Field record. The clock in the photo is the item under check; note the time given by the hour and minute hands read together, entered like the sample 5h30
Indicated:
3h02
